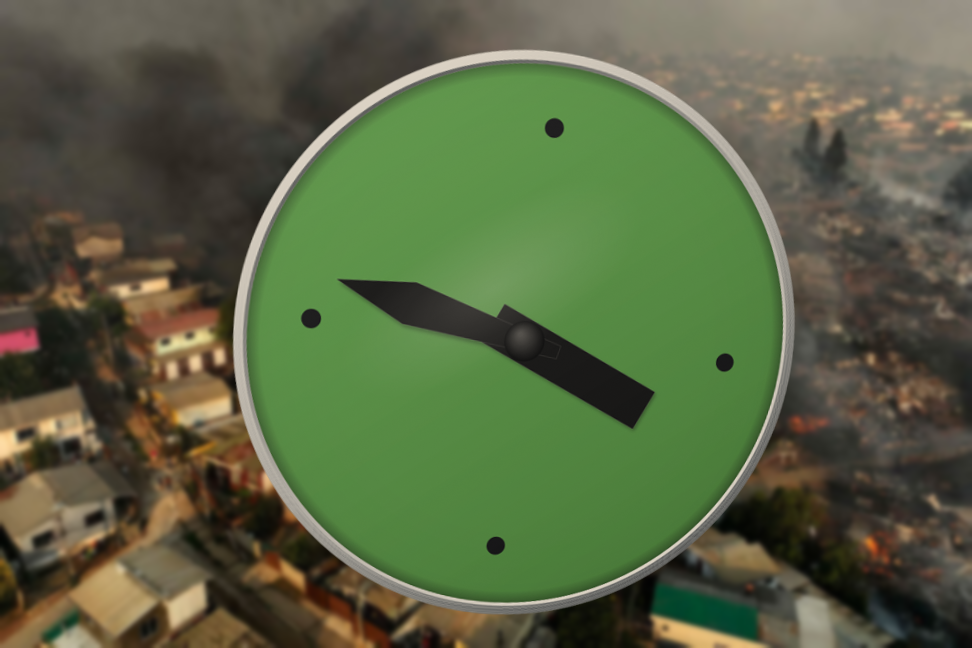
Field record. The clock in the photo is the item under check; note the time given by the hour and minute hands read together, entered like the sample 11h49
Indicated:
3h47
